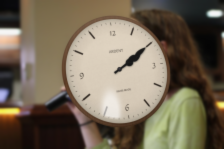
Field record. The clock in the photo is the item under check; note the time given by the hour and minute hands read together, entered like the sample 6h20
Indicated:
2h10
